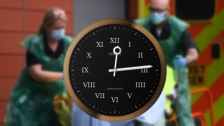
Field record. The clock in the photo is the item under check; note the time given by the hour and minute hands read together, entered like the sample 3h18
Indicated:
12h14
